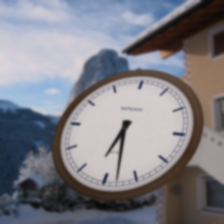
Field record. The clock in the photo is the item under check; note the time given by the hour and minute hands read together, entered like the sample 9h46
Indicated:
6h28
